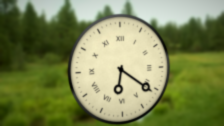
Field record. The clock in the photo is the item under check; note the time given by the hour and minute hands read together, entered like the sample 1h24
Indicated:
6h21
